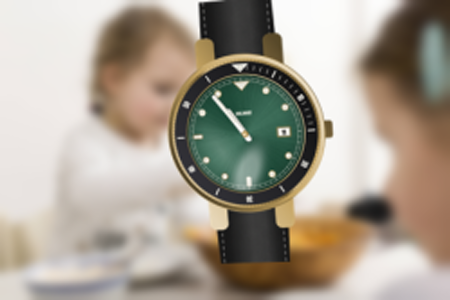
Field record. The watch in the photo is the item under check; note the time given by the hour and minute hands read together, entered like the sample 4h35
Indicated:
10h54
